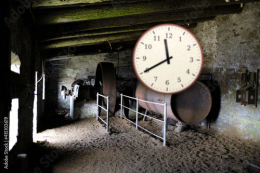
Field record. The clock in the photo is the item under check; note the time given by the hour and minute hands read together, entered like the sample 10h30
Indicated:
11h40
